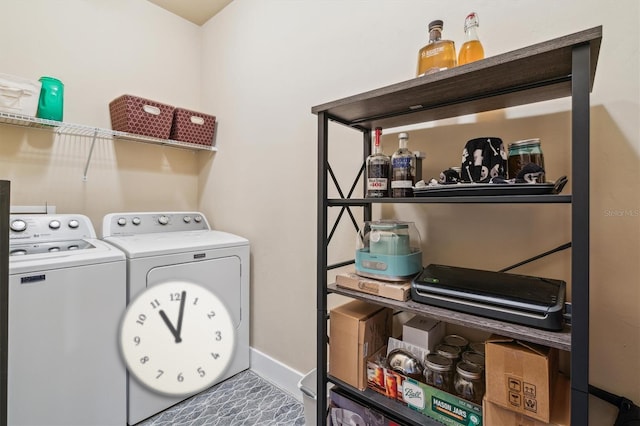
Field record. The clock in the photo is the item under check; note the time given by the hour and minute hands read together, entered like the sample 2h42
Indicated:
11h02
